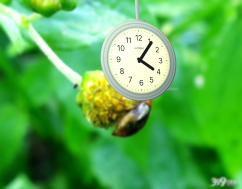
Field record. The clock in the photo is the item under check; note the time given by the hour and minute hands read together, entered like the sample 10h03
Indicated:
4h06
